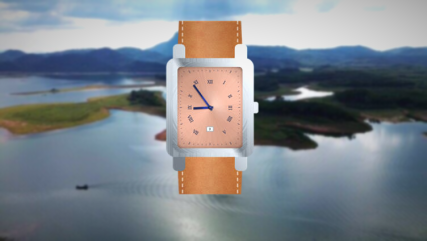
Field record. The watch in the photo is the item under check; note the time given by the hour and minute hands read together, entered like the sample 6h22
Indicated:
8h54
